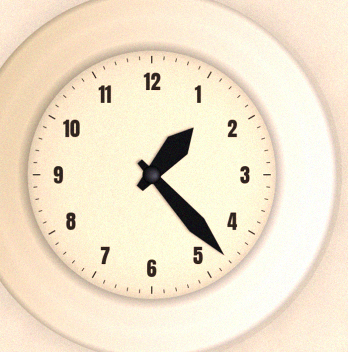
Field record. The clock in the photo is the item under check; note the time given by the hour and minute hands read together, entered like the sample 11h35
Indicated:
1h23
